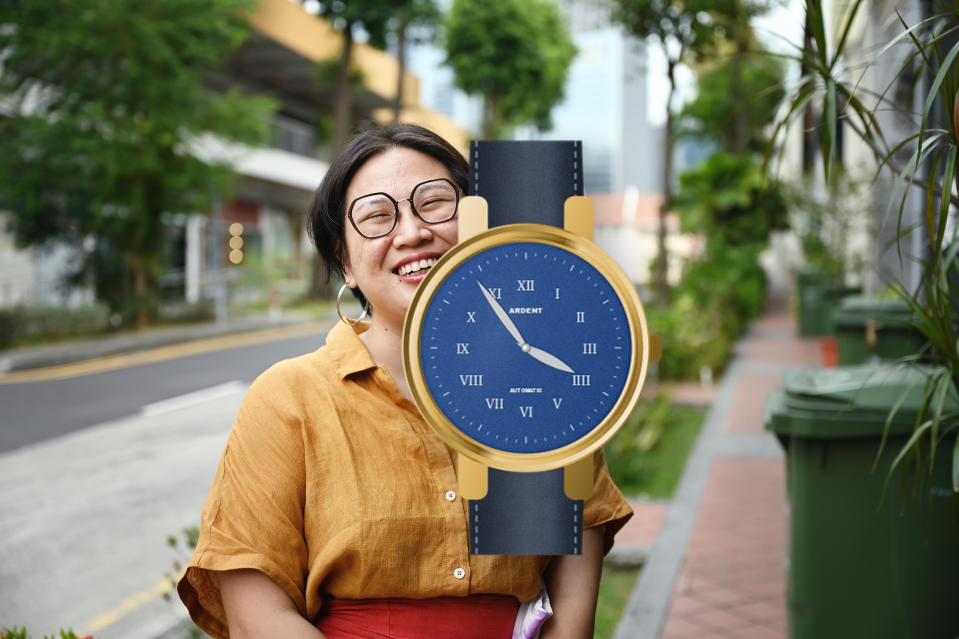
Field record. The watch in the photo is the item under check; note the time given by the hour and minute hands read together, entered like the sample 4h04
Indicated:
3h54
